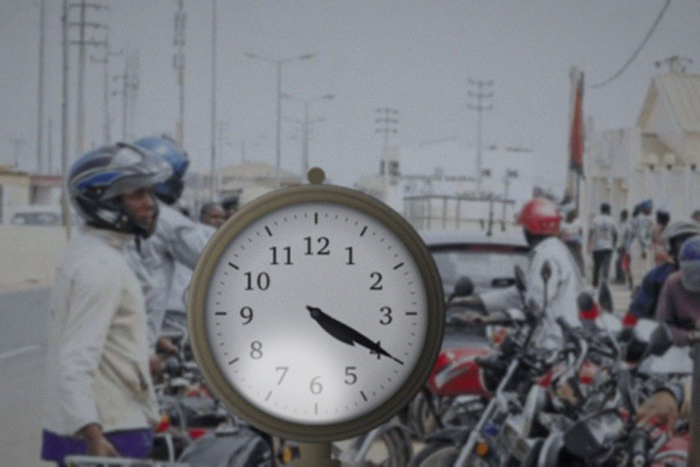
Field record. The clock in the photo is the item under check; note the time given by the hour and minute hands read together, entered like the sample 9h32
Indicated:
4h20
